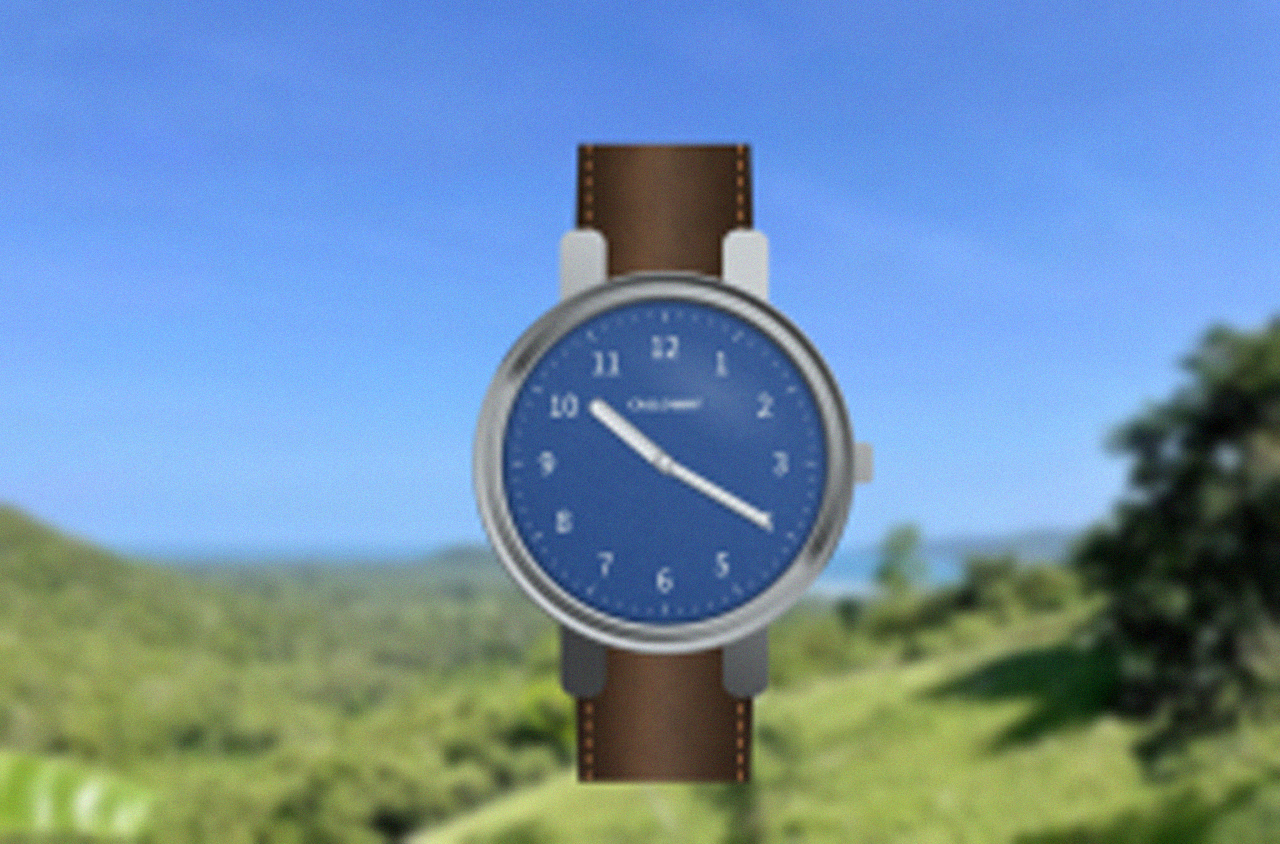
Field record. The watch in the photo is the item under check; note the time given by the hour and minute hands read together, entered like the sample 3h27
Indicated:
10h20
